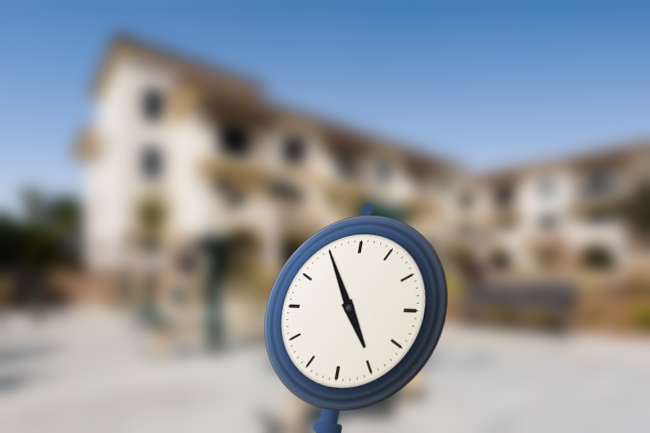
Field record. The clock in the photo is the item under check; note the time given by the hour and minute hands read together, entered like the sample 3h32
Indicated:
4h55
